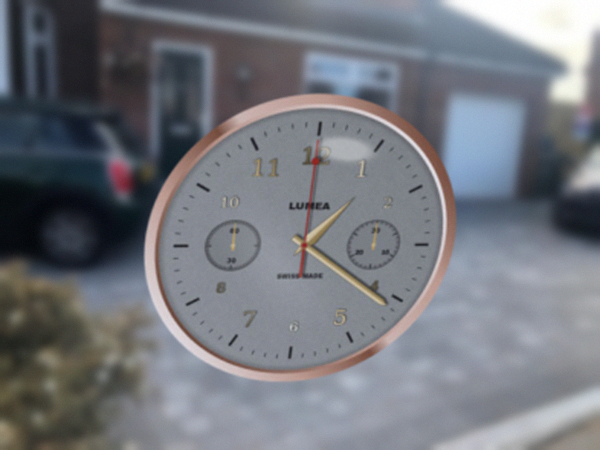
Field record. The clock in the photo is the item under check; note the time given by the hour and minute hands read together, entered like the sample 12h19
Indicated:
1h21
